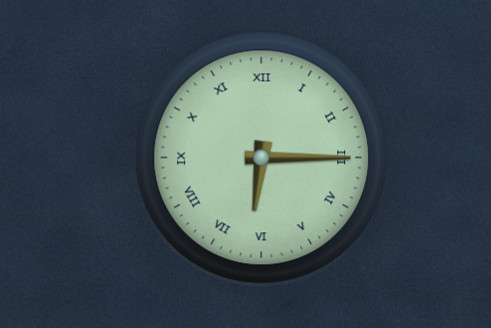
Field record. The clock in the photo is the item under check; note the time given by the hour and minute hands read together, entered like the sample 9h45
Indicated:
6h15
